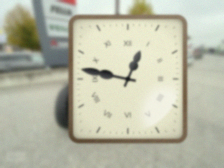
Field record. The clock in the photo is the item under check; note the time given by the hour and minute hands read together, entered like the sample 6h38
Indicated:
12h47
